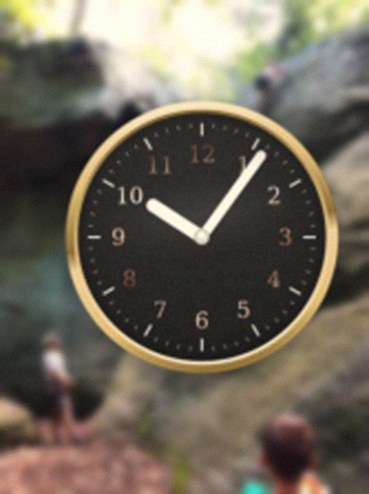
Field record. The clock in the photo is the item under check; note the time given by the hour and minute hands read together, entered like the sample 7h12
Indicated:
10h06
